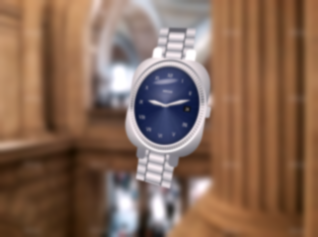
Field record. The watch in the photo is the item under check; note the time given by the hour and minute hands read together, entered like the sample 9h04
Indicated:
9h12
